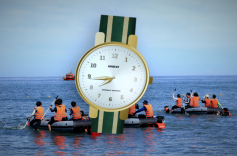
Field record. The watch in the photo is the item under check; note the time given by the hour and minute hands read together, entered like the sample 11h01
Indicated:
7h44
